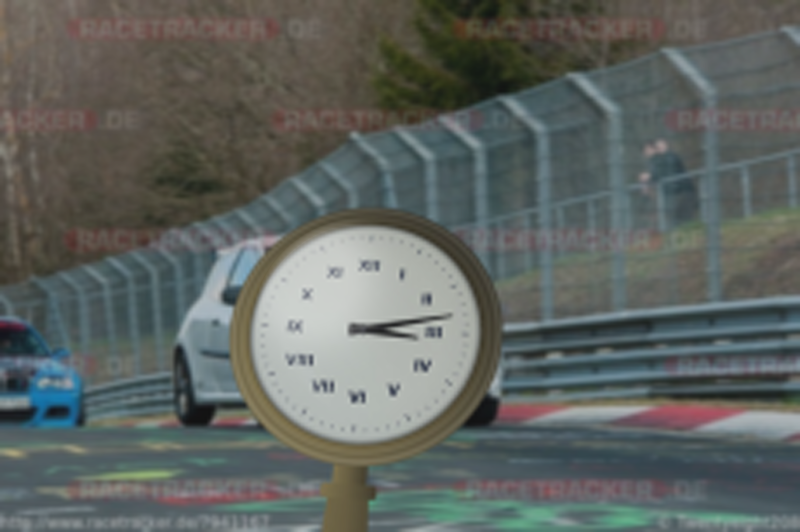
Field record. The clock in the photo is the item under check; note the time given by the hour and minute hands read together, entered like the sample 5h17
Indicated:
3h13
